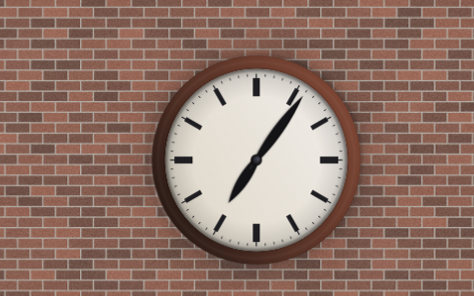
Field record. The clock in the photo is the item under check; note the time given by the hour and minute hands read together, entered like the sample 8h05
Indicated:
7h06
